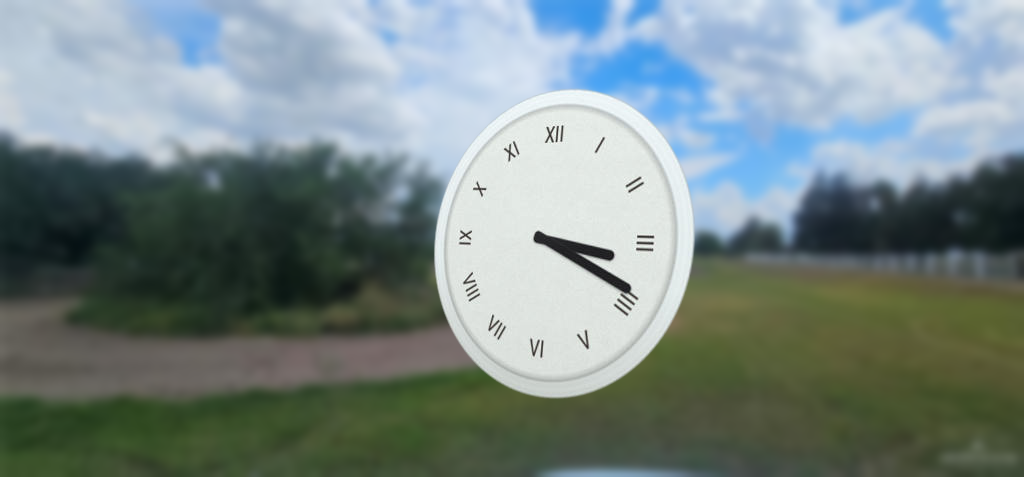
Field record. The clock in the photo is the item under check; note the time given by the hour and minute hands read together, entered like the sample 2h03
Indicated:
3h19
